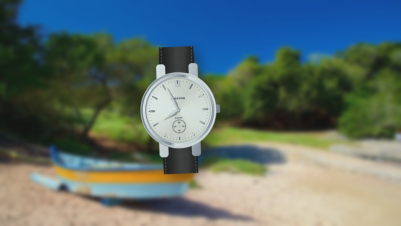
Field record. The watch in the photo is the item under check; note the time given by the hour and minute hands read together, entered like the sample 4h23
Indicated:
7h56
